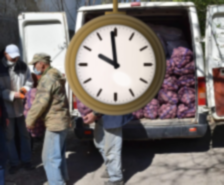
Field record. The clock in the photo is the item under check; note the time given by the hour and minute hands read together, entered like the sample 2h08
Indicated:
9h59
